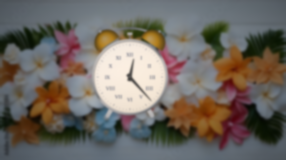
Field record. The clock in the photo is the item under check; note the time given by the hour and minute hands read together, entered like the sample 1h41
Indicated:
12h23
